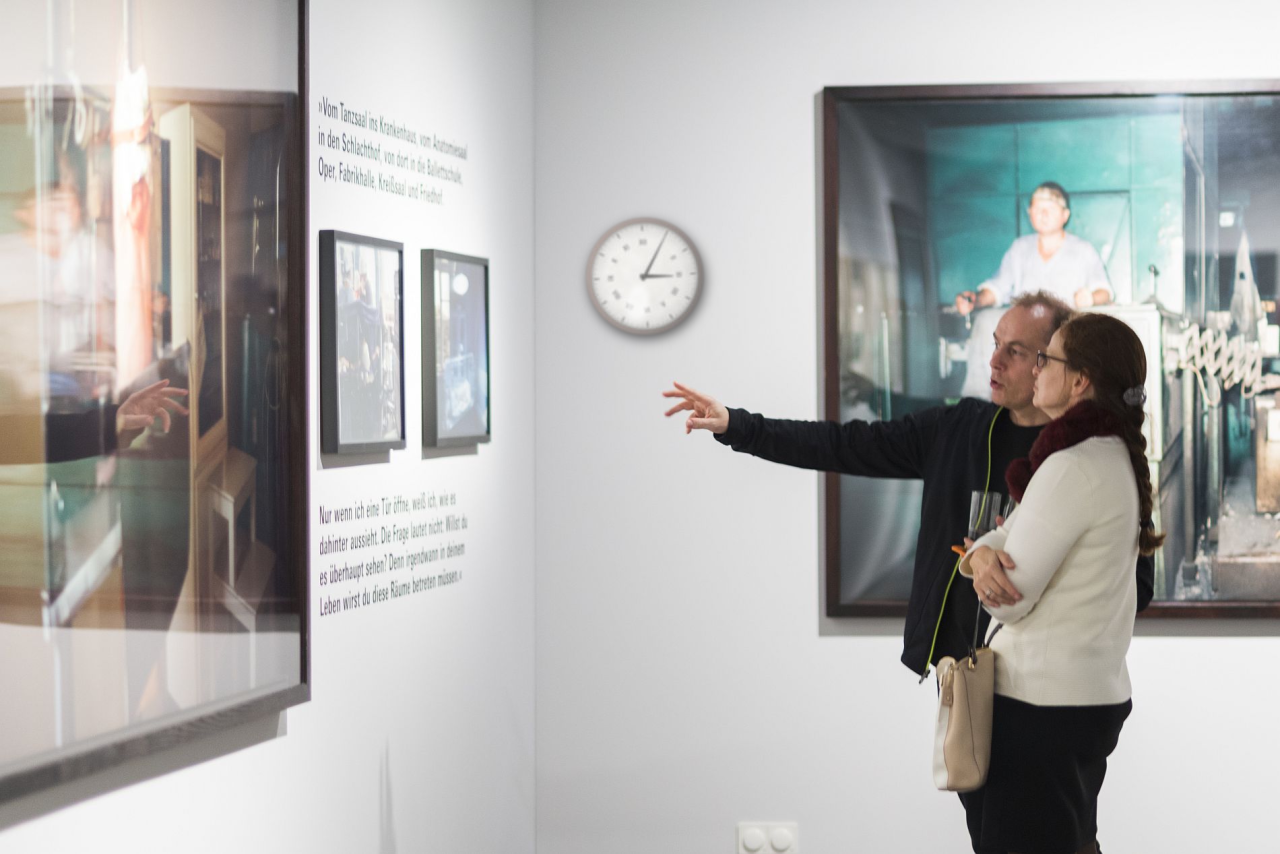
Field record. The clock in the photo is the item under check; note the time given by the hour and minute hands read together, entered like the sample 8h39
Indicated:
3h05
